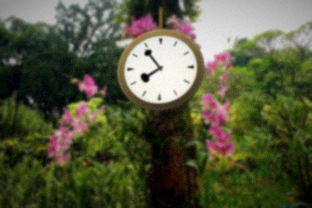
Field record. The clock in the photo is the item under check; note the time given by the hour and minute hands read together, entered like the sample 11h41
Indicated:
7h54
